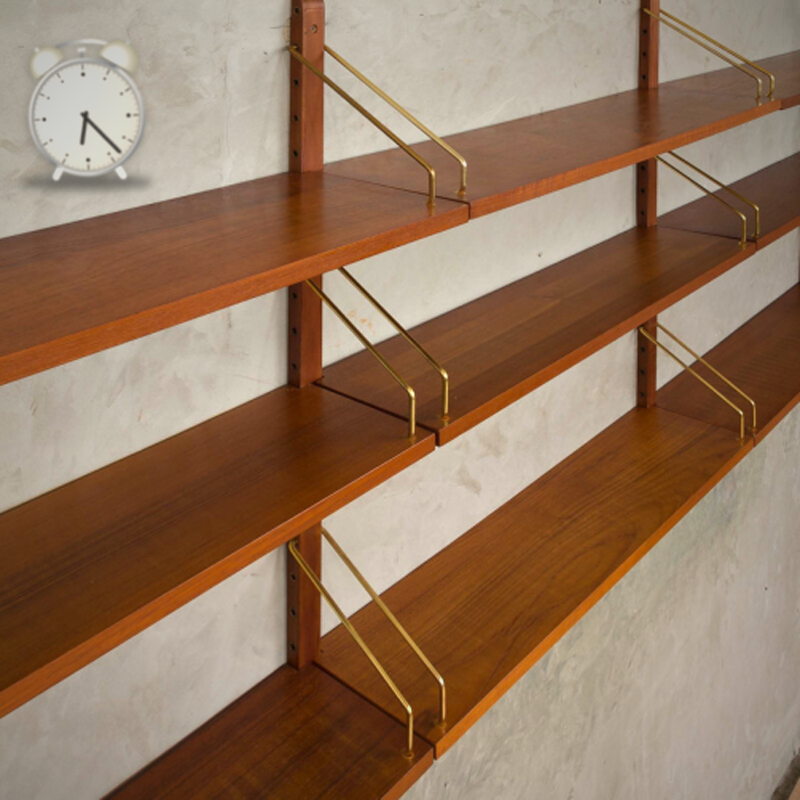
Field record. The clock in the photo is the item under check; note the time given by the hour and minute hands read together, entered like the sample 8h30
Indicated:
6h23
